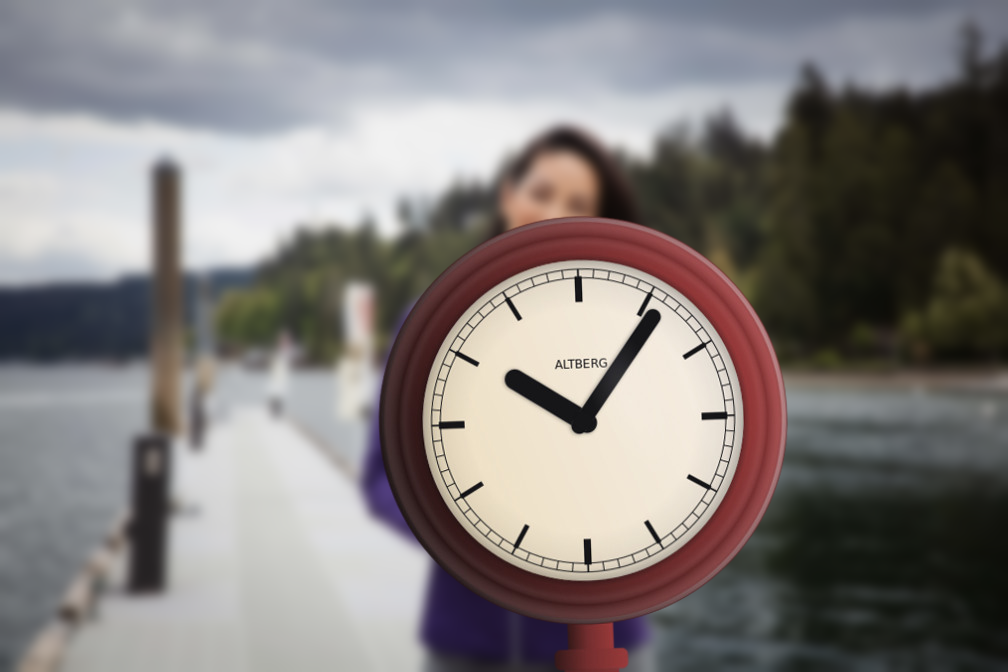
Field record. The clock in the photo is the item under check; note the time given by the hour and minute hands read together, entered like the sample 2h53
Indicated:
10h06
